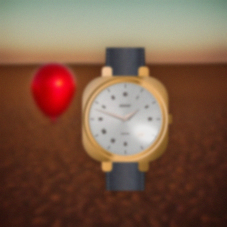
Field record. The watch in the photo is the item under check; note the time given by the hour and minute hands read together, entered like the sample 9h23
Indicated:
1h48
